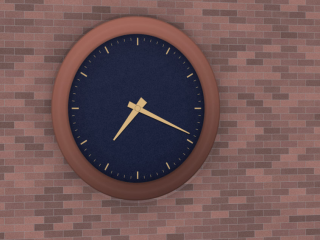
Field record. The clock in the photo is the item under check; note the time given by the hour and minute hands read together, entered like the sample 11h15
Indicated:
7h19
